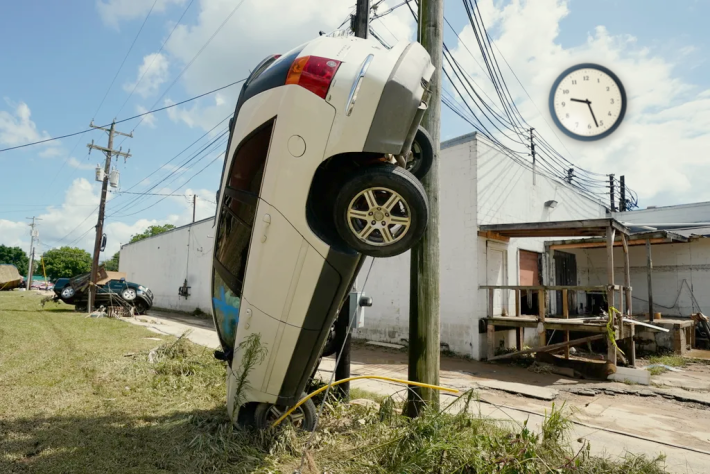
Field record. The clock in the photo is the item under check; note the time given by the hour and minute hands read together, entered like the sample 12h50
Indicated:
9h27
